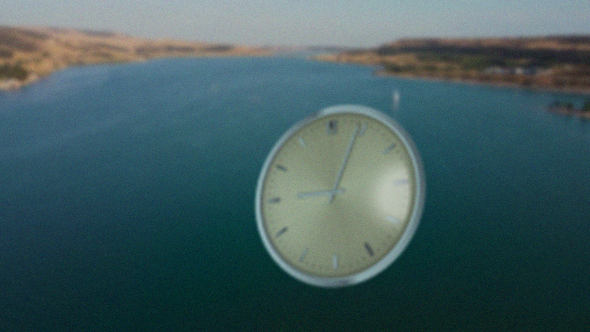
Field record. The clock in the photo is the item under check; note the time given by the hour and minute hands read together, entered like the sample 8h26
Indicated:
9h04
